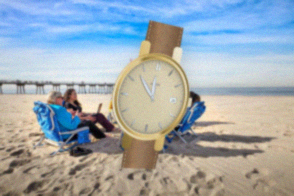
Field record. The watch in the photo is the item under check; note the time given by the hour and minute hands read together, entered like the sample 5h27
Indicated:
11h53
